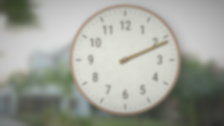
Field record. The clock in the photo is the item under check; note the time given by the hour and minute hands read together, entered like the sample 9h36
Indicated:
2h11
